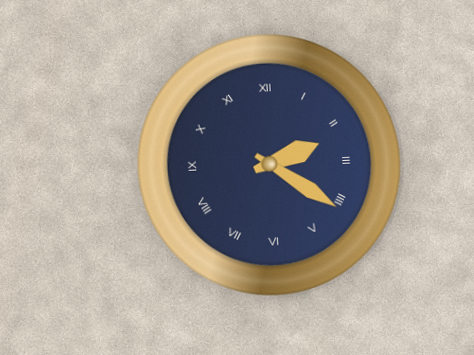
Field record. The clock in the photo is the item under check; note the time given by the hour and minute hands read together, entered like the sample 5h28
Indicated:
2h21
